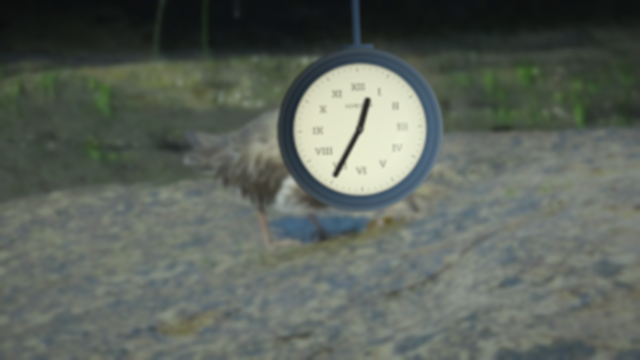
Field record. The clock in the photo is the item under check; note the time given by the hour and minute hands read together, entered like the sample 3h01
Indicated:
12h35
